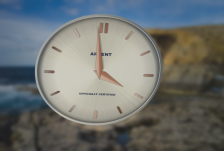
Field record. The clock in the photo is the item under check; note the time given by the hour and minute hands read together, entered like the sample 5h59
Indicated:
3h59
